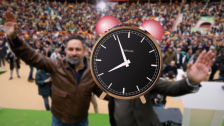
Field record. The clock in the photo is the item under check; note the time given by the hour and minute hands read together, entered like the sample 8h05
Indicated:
7h56
